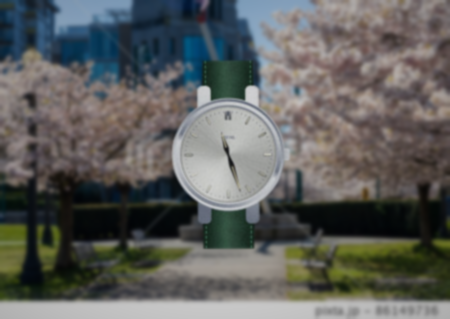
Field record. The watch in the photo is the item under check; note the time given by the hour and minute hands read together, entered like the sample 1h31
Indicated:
11h27
